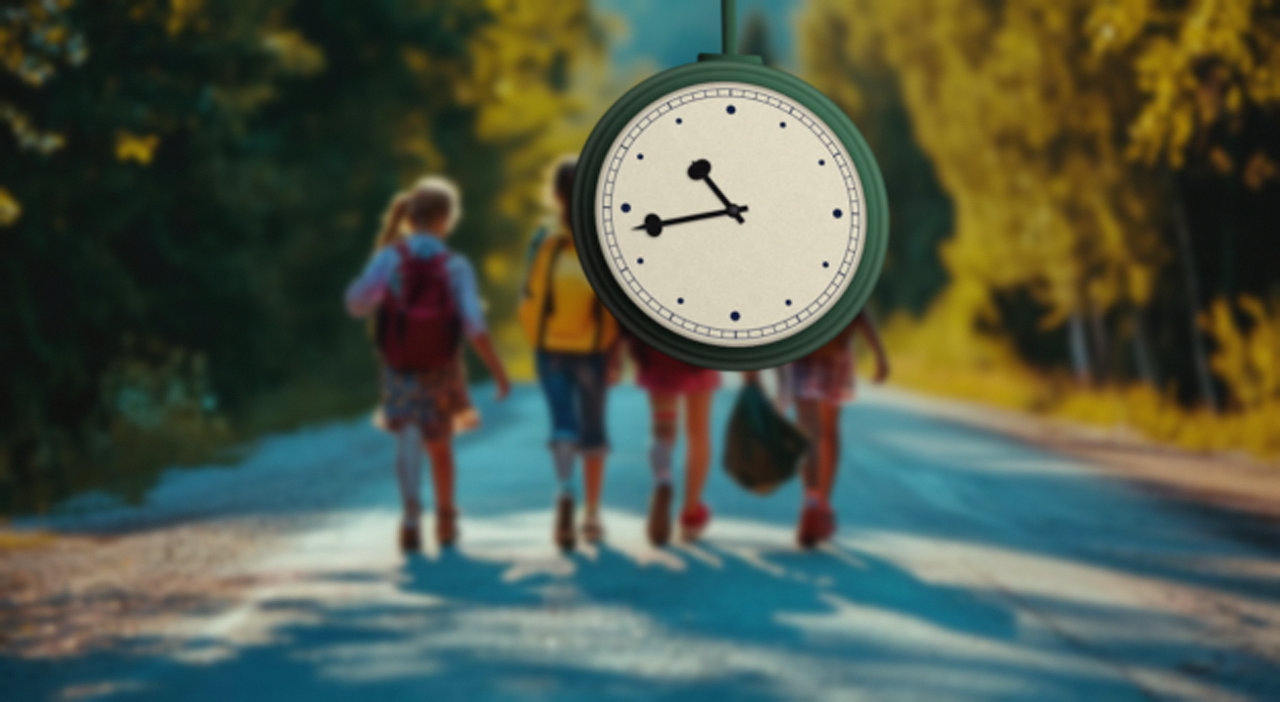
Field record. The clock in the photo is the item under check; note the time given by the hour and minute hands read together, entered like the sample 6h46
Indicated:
10h43
